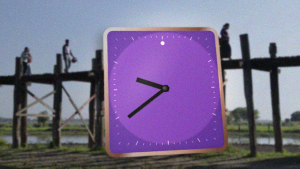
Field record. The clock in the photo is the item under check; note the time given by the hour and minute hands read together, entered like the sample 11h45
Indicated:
9h39
